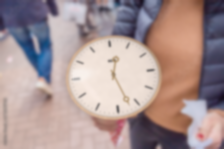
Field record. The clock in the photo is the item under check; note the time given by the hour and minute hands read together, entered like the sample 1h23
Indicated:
12h27
